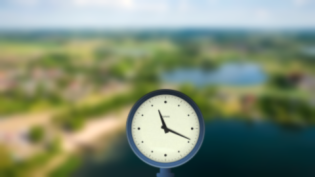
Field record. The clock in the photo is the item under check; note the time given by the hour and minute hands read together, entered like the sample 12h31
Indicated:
11h19
